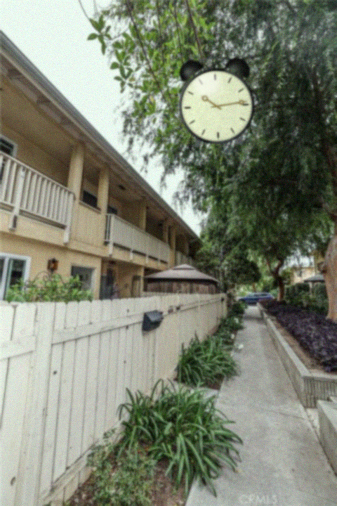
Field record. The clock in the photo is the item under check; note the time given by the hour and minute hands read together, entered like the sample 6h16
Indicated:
10h14
